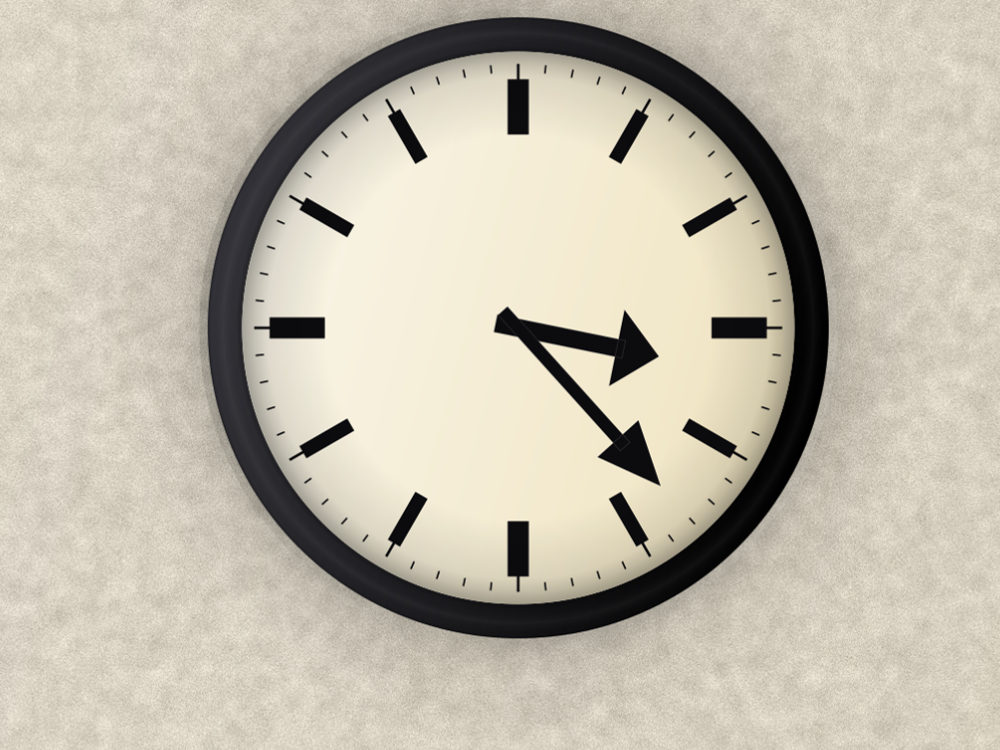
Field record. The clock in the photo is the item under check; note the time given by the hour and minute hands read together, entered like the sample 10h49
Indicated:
3h23
